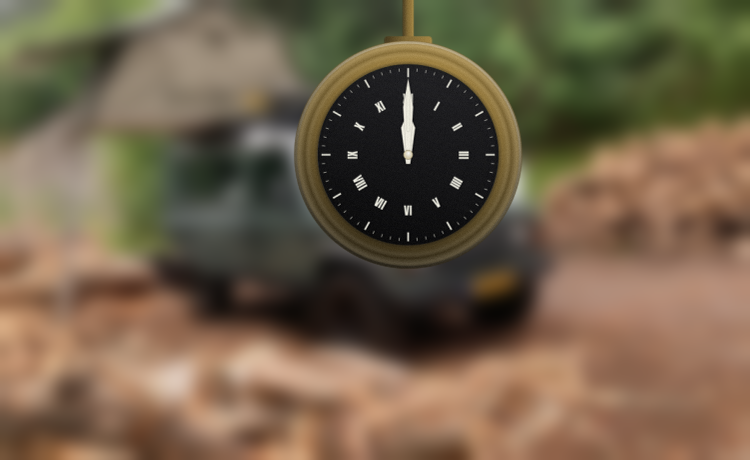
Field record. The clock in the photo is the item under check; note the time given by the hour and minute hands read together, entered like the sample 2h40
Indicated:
12h00
